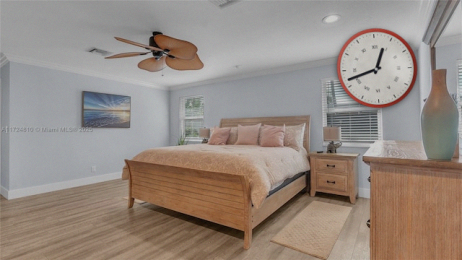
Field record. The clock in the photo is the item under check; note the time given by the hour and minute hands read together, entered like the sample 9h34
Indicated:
12h42
